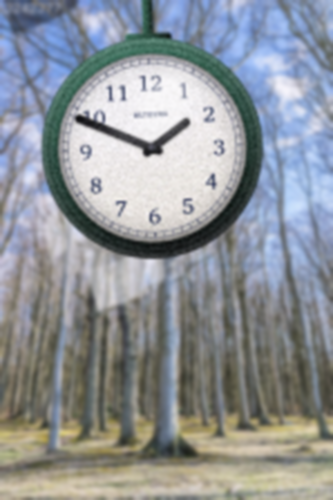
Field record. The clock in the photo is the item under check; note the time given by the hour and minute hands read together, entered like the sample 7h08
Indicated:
1h49
